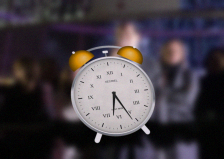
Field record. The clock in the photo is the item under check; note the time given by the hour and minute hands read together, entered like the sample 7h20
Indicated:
6h26
